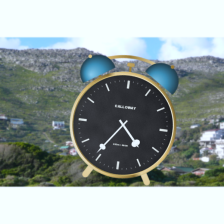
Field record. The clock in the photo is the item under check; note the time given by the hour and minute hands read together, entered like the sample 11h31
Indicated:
4h36
